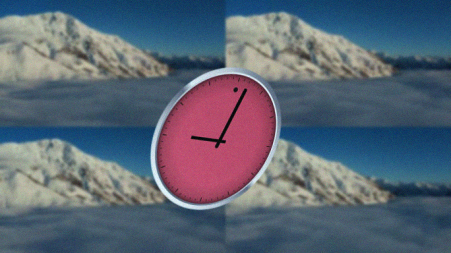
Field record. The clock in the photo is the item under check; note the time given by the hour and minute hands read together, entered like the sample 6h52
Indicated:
9h02
